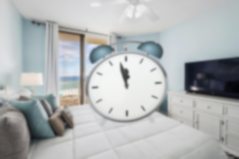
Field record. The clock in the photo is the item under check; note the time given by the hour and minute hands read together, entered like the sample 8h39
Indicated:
11h58
